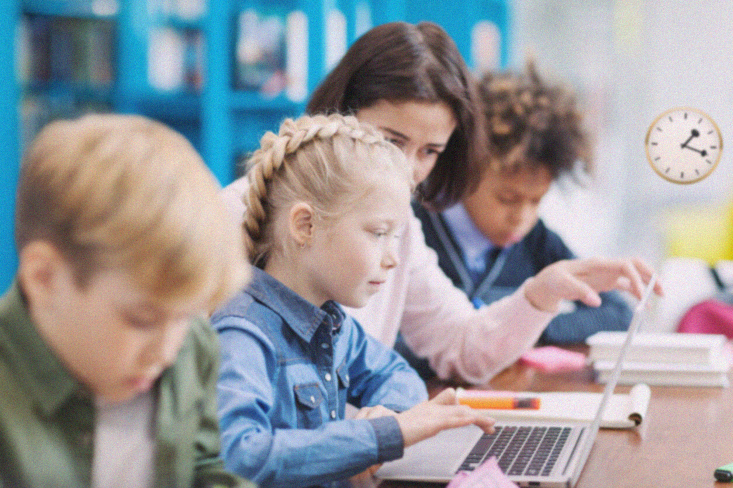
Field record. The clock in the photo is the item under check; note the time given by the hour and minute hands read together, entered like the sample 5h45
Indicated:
1h18
